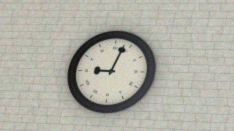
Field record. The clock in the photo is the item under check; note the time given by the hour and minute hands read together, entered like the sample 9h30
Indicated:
9h03
